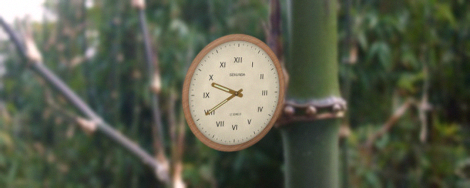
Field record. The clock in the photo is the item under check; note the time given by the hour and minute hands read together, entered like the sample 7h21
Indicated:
9h40
